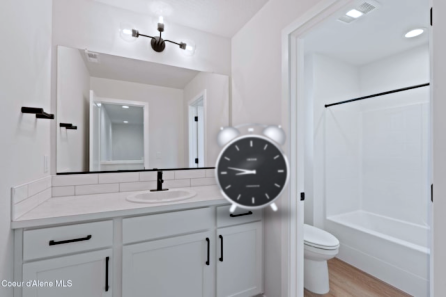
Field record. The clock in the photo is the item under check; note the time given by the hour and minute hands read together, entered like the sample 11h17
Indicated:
8h47
